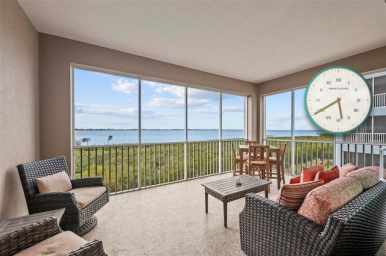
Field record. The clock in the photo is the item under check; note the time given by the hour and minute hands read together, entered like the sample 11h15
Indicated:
5h40
